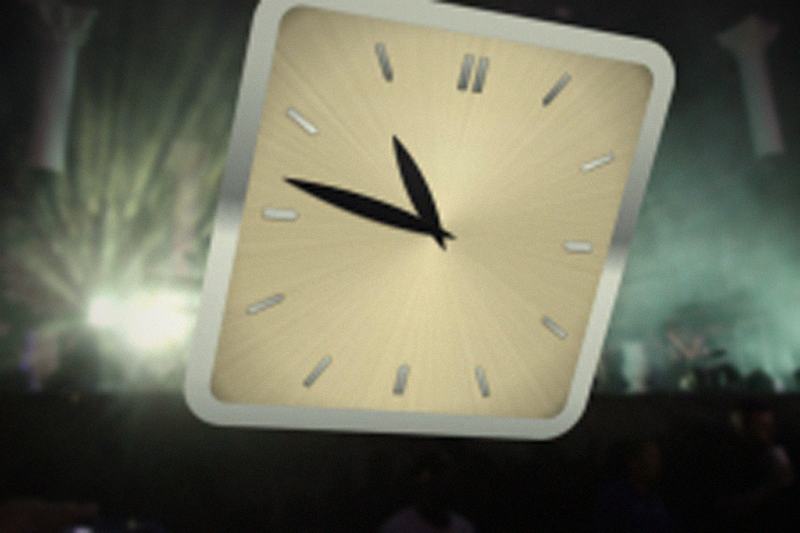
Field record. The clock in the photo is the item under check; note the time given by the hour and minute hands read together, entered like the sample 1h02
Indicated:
10h47
